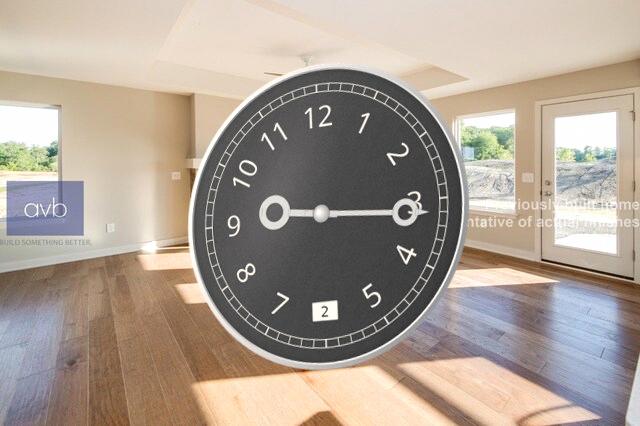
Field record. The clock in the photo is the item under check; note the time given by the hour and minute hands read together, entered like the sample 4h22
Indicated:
9h16
